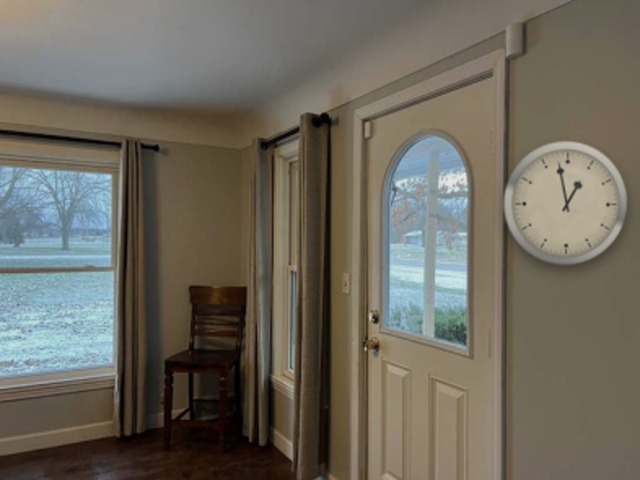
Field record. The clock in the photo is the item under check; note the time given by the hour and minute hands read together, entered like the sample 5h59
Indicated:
12h58
